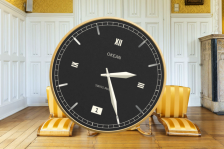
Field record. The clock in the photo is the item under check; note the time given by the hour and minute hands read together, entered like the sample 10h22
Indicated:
2h25
